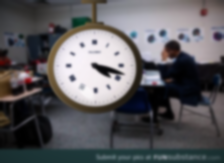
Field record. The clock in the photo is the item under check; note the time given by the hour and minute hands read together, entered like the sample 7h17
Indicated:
4h18
